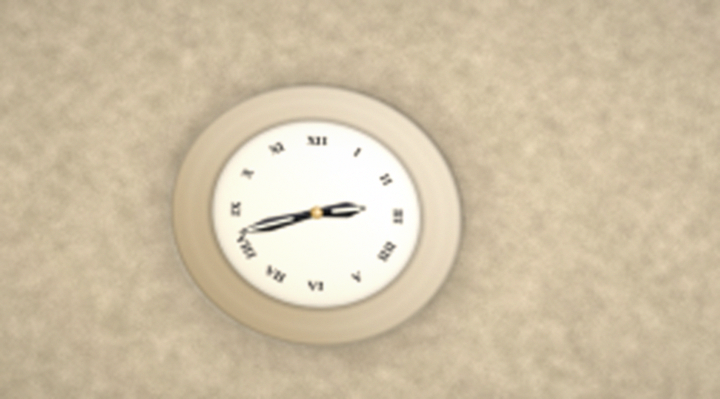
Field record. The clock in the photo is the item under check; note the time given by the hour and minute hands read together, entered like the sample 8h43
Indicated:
2h42
